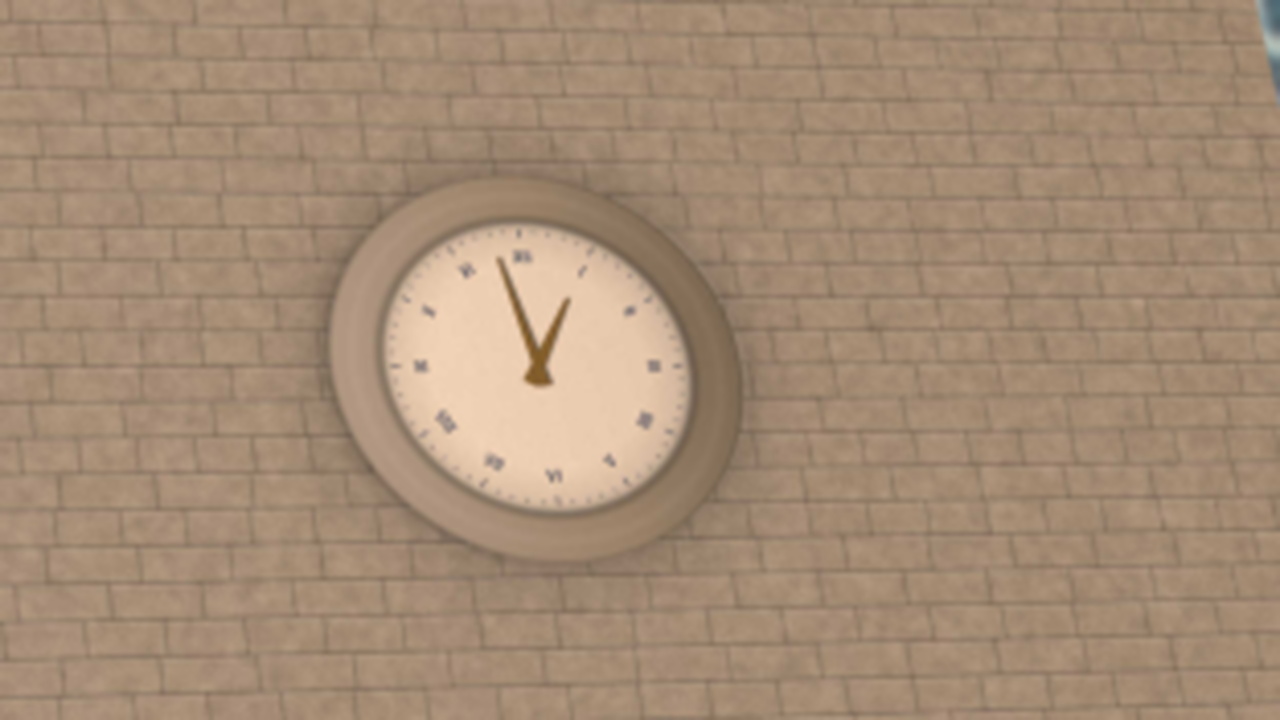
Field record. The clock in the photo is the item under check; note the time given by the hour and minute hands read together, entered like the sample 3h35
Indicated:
12h58
